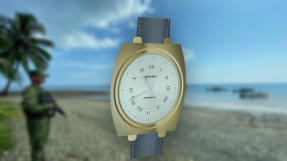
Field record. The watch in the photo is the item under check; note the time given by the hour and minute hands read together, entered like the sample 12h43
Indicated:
10h41
